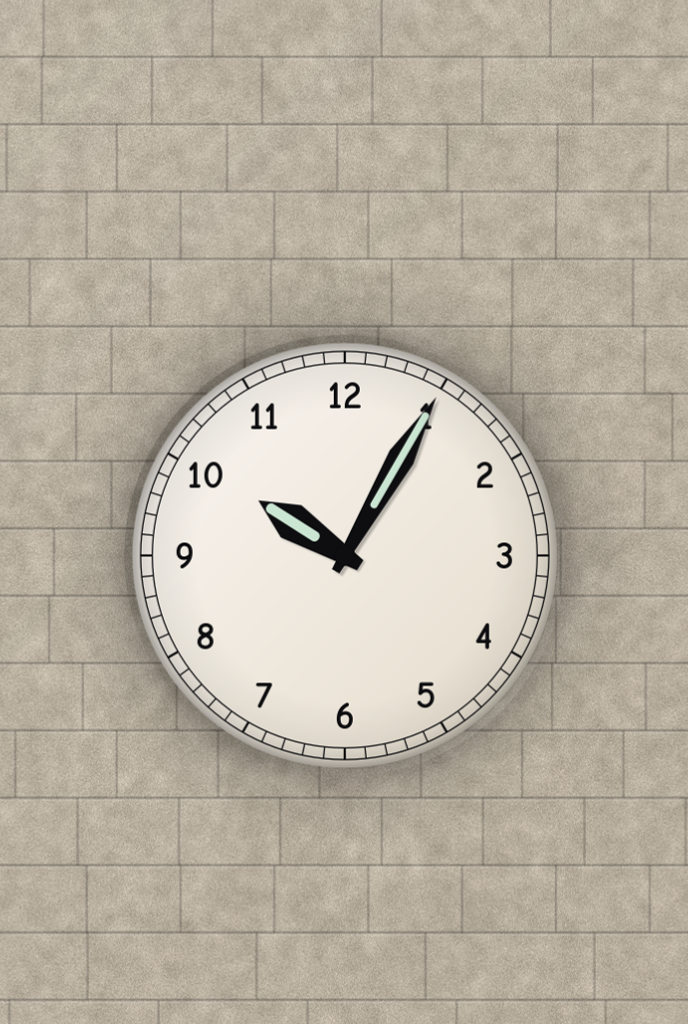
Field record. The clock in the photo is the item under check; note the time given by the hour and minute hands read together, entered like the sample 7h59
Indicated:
10h05
